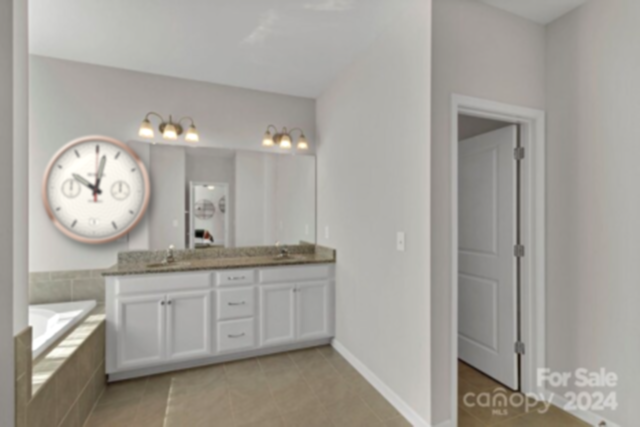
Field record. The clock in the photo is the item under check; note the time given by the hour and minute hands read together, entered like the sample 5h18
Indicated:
10h02
